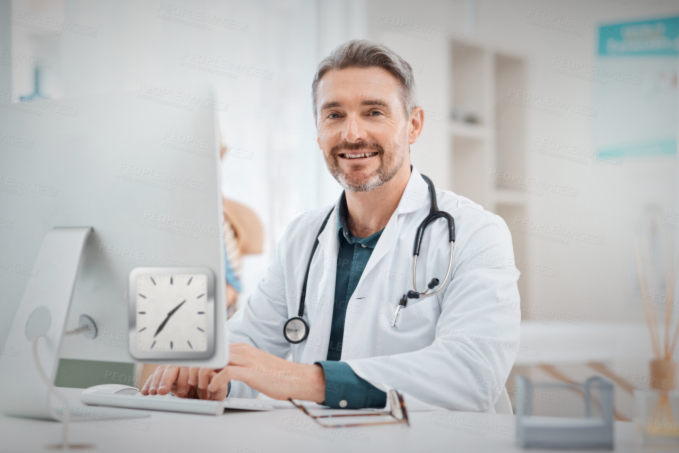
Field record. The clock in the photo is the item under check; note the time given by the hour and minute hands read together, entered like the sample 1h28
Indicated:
1h36
